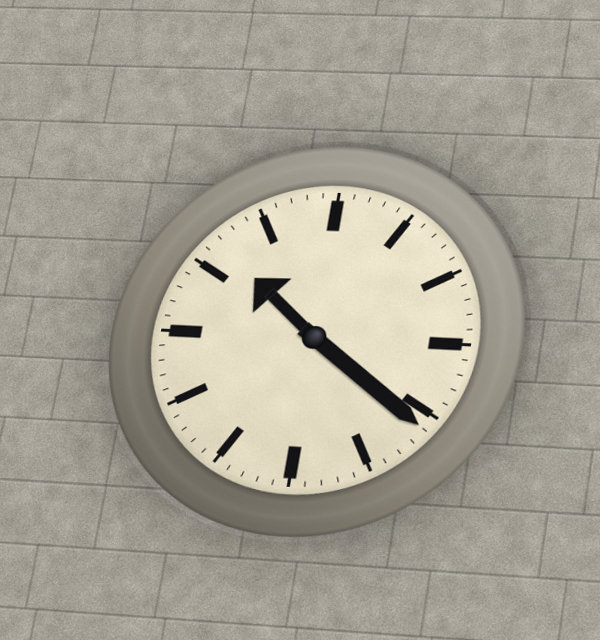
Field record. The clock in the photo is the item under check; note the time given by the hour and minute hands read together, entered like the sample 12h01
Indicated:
10h21
